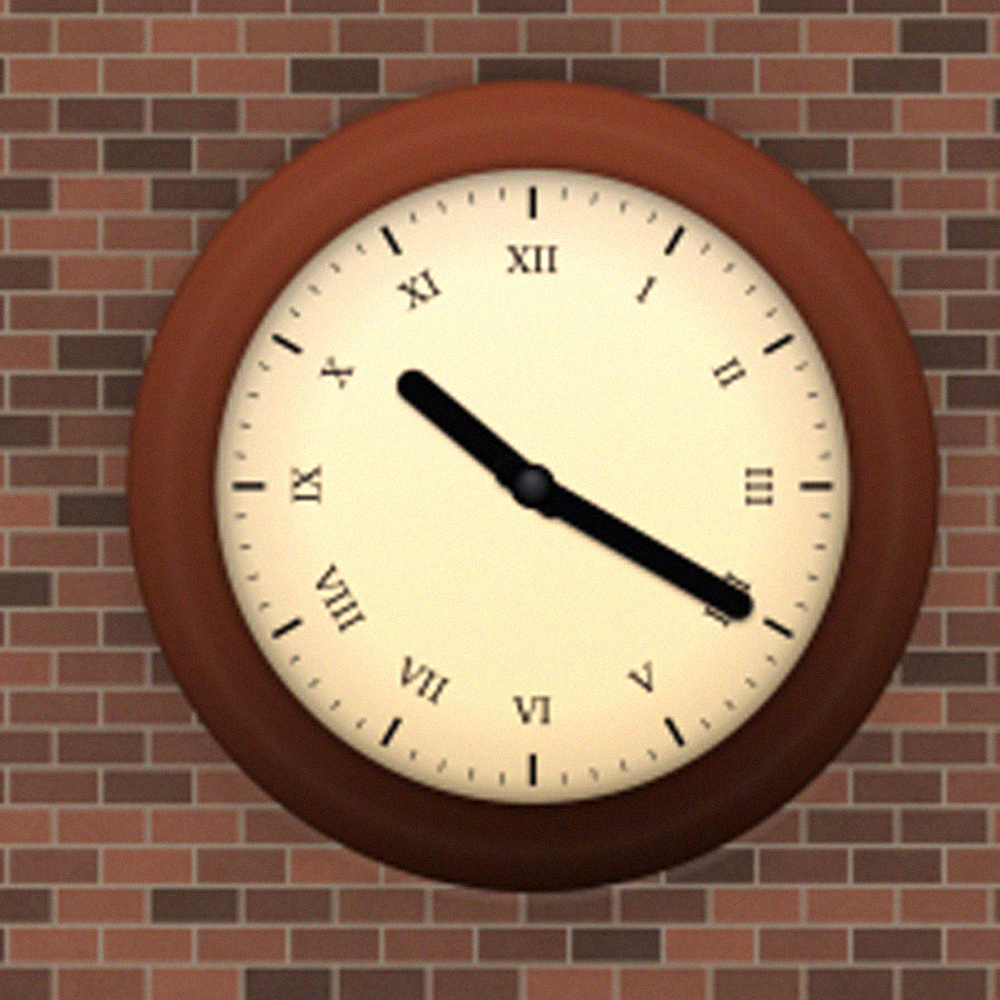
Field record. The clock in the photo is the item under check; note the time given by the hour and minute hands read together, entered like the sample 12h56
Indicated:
10h20
